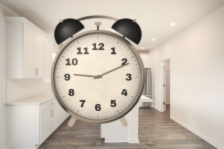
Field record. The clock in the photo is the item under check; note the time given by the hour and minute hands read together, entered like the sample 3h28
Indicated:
9h11
